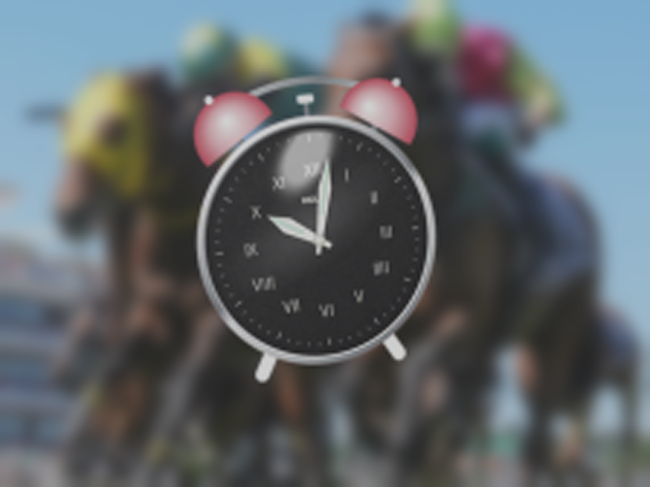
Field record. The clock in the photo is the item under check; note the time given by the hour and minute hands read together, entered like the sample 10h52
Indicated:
10h02
